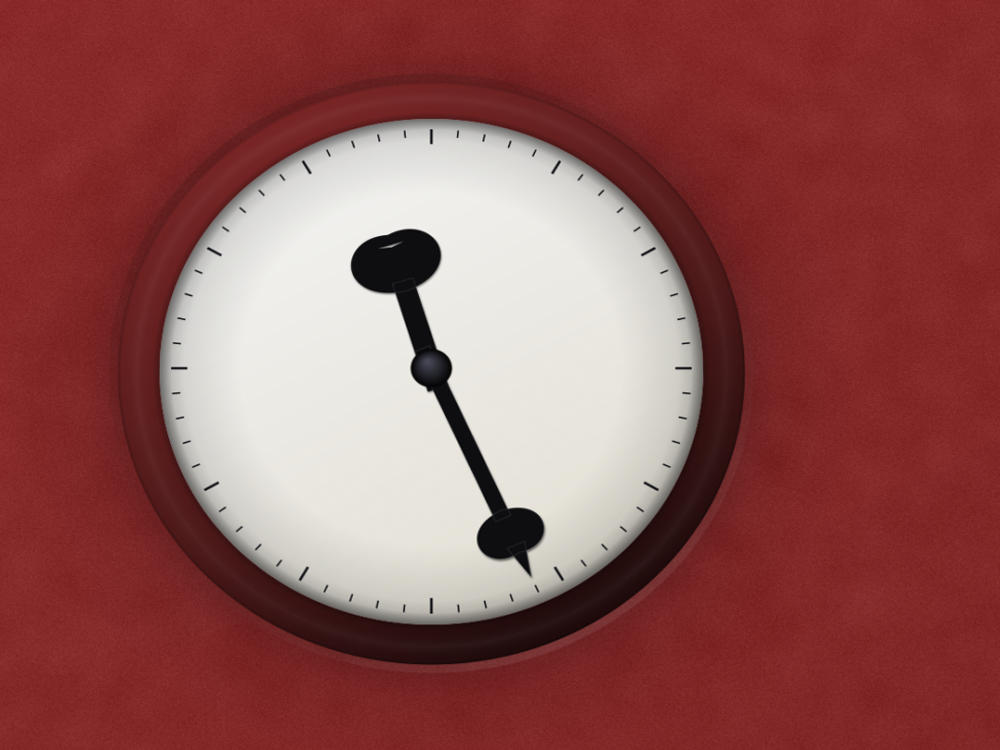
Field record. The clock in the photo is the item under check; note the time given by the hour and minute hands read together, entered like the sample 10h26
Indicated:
11h26
